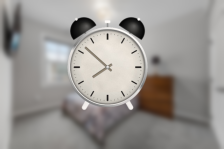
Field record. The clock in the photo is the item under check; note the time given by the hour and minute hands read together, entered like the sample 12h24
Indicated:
7h52
